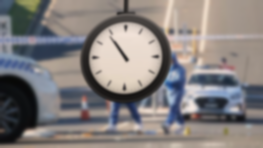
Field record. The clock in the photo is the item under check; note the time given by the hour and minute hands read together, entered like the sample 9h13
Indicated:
10h54
